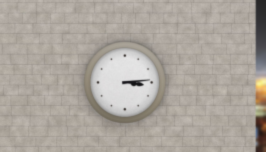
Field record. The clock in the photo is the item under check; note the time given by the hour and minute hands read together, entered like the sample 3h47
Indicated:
3h14
